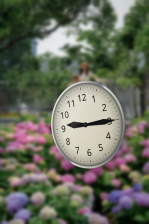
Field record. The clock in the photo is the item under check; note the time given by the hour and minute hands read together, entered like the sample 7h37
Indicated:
9h15
